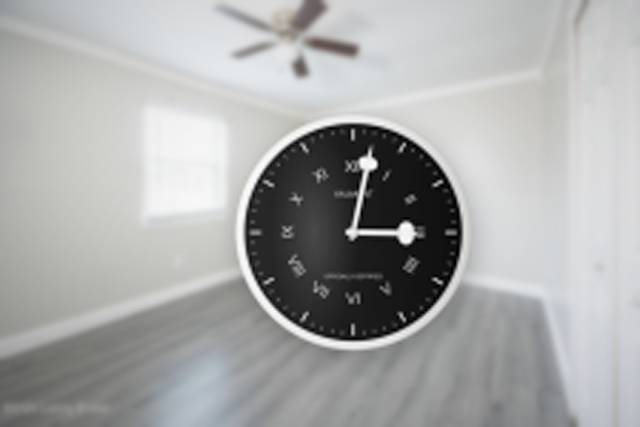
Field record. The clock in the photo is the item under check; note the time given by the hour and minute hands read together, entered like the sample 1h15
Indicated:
3h02
